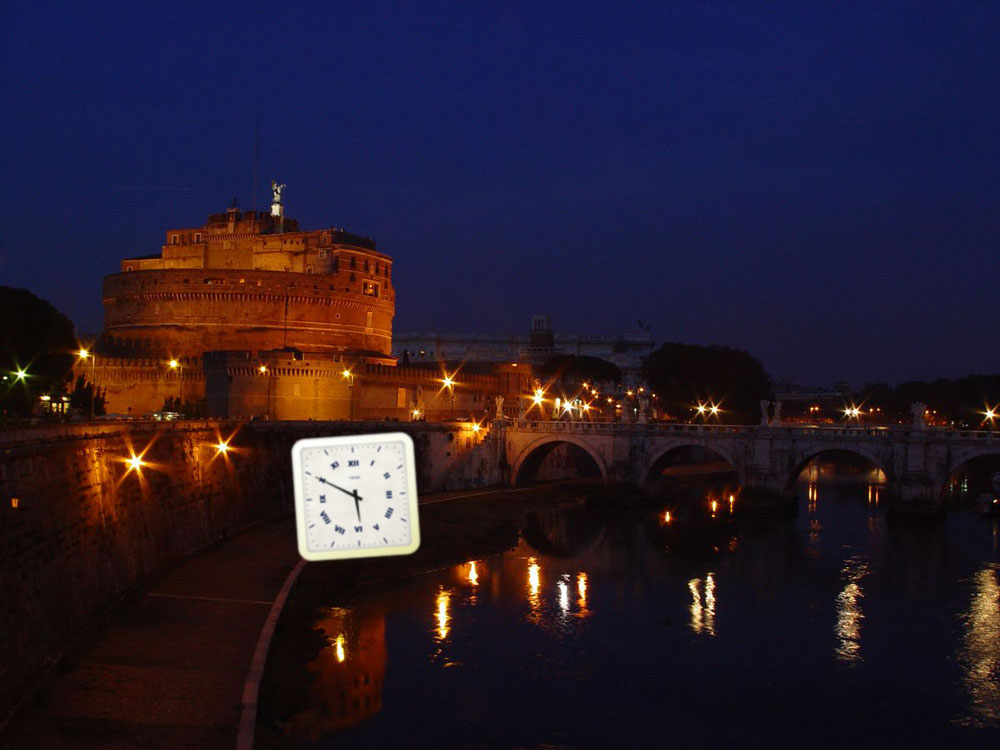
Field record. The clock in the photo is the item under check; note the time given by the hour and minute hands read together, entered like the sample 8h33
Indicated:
5h50
